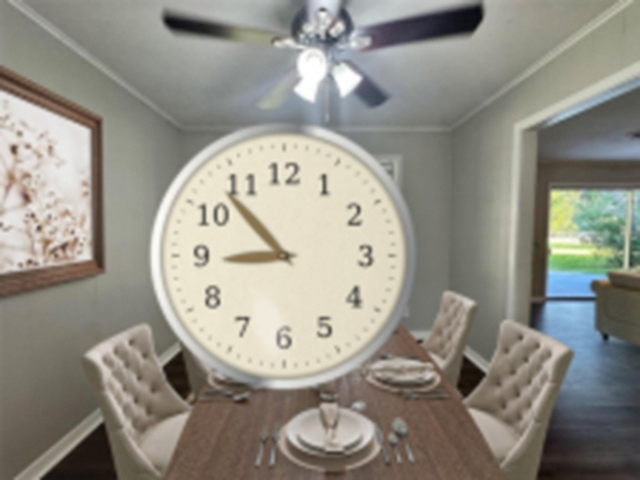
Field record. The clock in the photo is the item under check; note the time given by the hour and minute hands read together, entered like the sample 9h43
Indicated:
8h53
